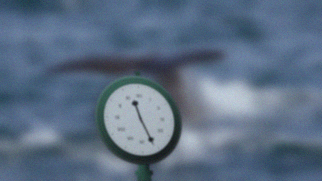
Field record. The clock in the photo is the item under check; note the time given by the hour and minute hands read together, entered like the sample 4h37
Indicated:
11h26
